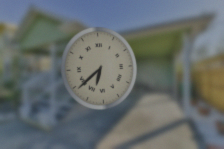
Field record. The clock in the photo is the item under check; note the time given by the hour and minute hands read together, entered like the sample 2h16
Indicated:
6h39
